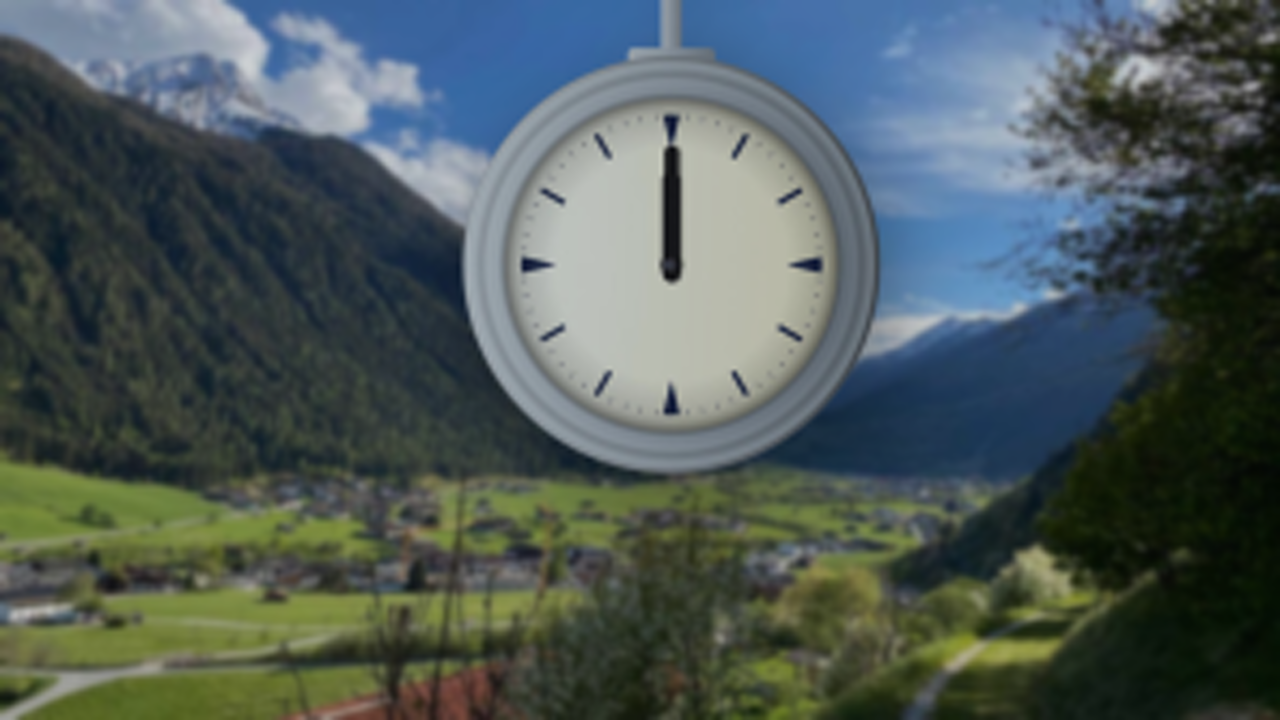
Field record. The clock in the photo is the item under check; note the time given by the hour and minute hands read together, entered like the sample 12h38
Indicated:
12h00
